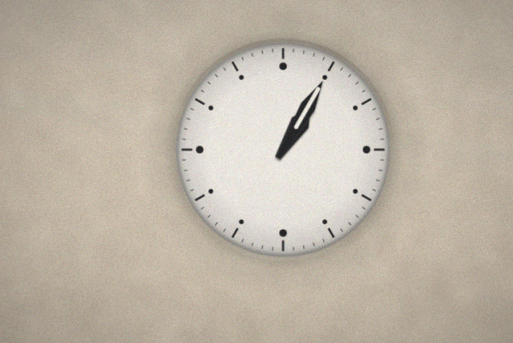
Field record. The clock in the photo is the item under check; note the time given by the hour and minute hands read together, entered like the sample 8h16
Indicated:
1h05
